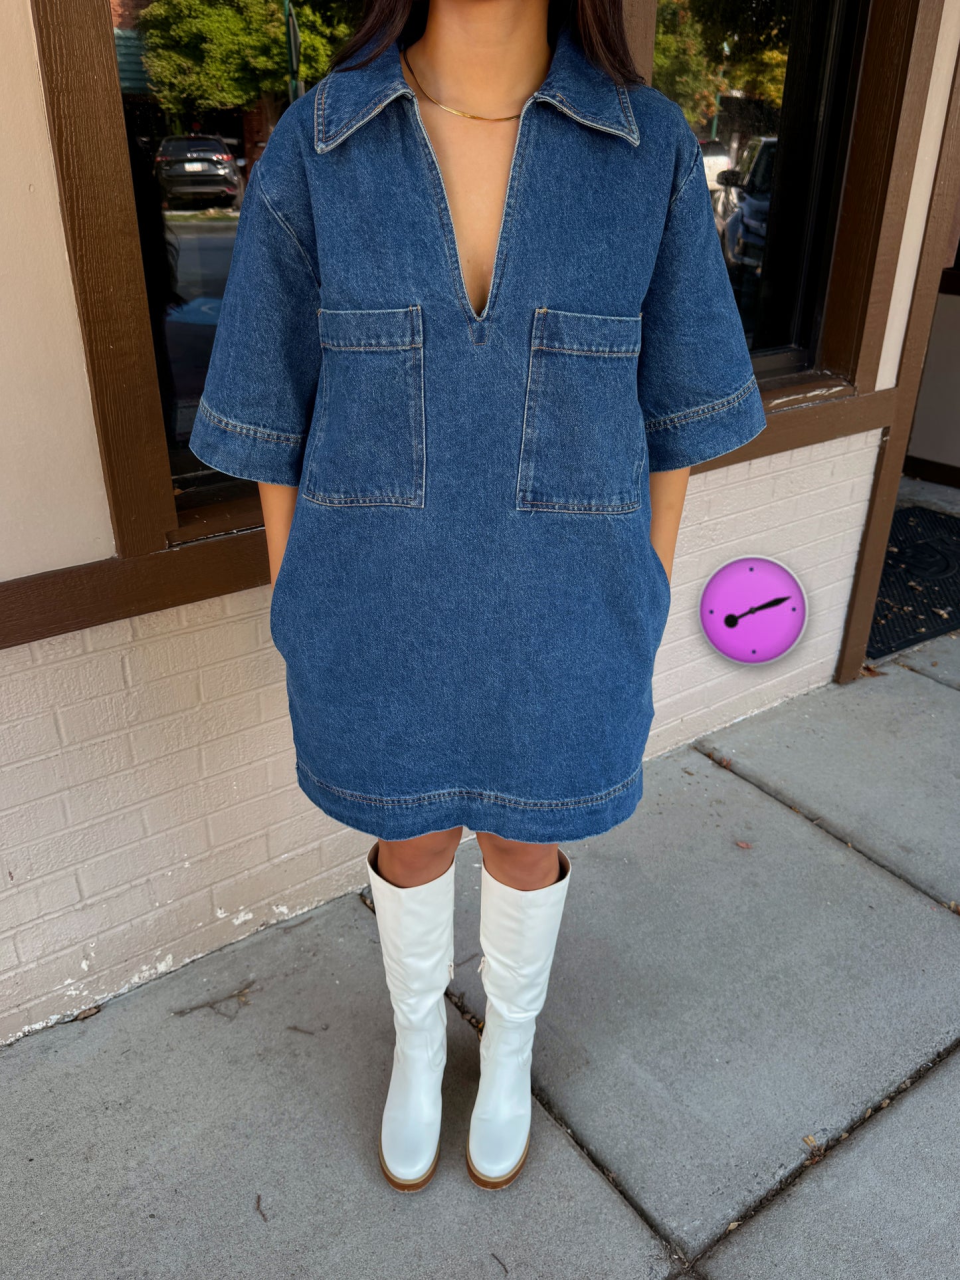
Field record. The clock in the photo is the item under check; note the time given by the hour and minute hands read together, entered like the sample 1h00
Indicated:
8h12
